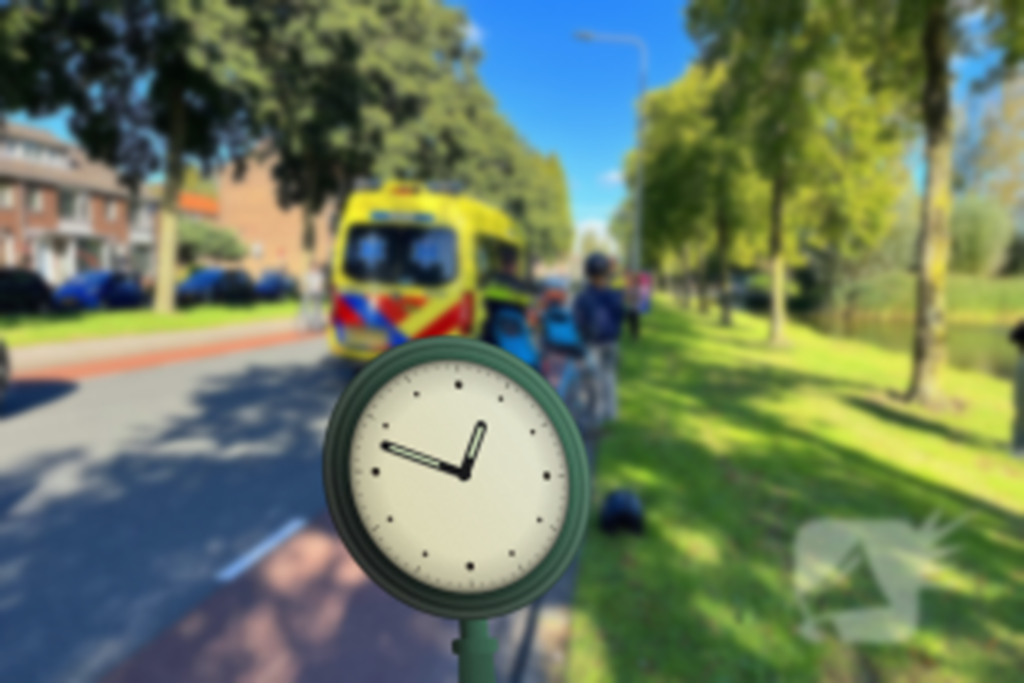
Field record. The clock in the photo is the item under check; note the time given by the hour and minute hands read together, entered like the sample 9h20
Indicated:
12h48
